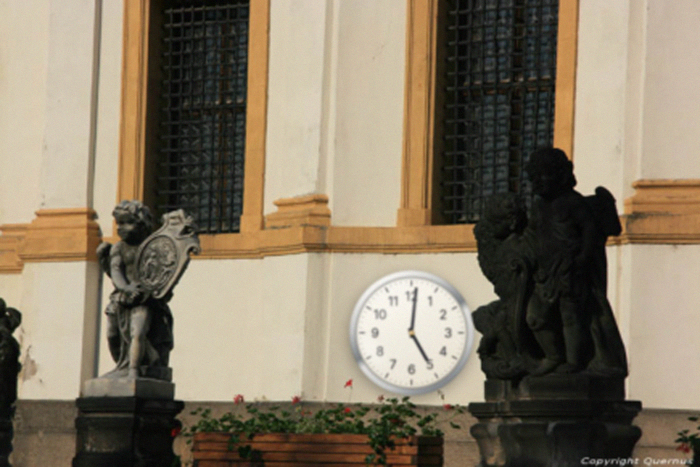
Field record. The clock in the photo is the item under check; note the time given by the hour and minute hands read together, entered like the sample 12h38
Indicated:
5h01
